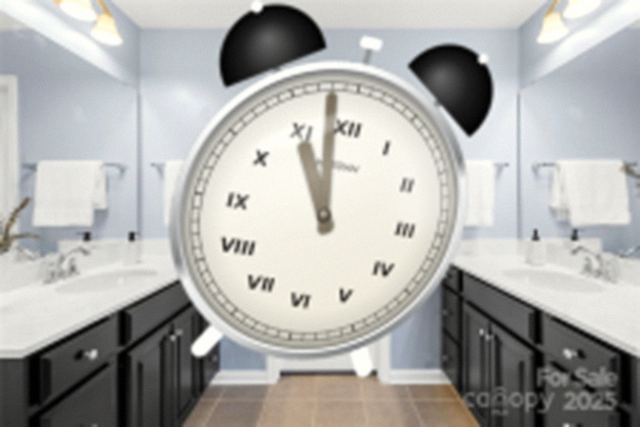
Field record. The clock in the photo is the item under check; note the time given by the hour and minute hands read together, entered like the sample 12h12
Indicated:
10h58
